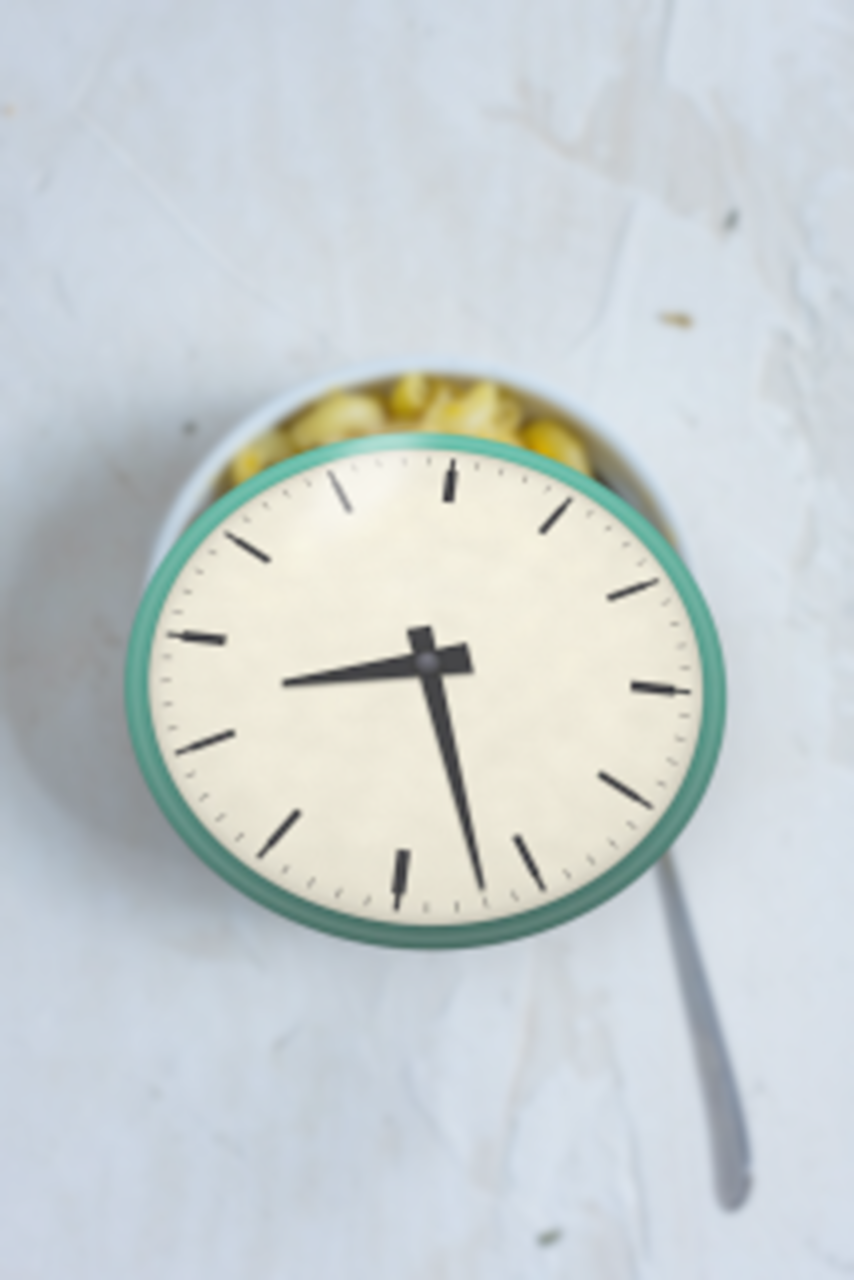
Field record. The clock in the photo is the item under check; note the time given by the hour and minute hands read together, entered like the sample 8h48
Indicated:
8h27
